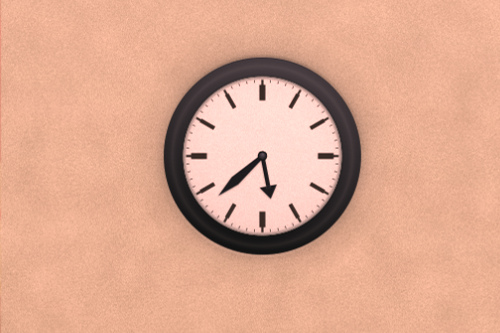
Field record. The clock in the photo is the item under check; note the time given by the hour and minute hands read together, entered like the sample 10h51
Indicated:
5h38
